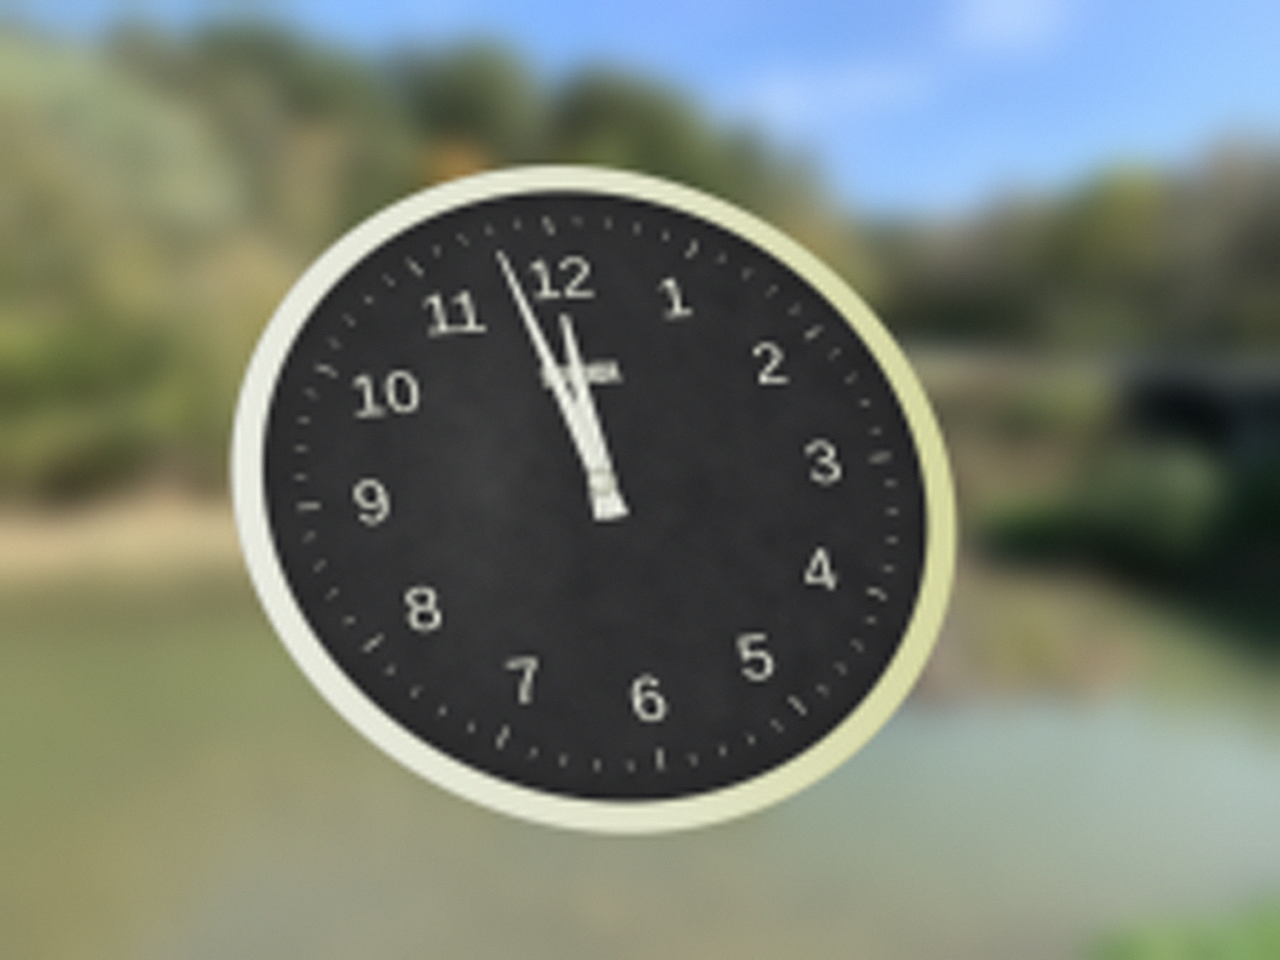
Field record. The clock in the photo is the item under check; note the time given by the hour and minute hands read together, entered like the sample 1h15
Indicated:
11h58
